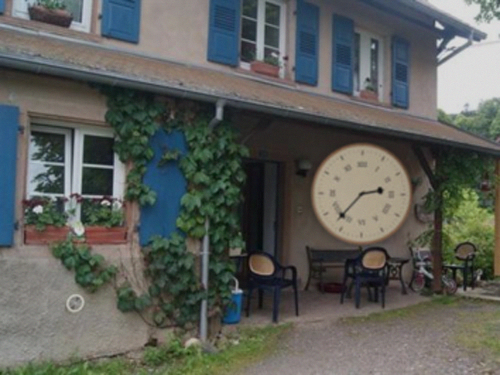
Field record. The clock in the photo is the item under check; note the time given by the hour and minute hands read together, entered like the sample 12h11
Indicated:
2h37
